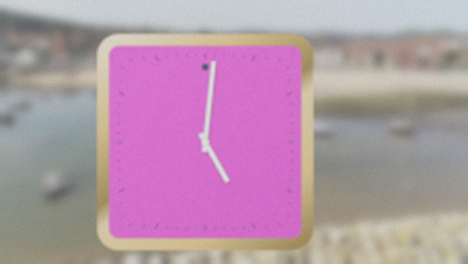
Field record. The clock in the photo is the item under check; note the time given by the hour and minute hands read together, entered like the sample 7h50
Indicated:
5h01
